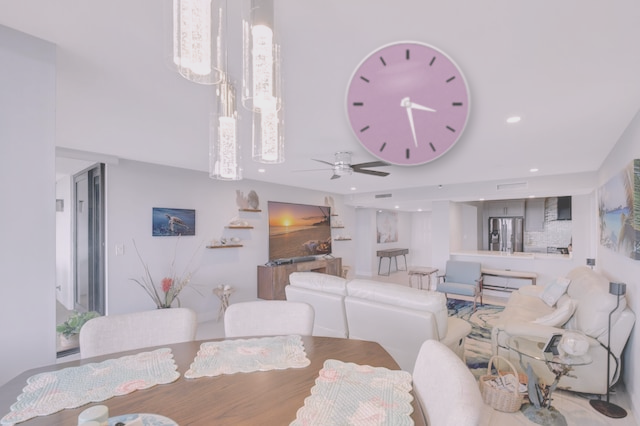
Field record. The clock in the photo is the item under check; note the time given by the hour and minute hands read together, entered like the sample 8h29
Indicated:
3h28
